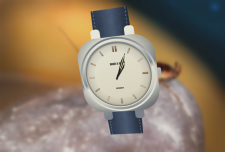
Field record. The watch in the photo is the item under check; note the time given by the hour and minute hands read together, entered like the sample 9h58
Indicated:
1h04
